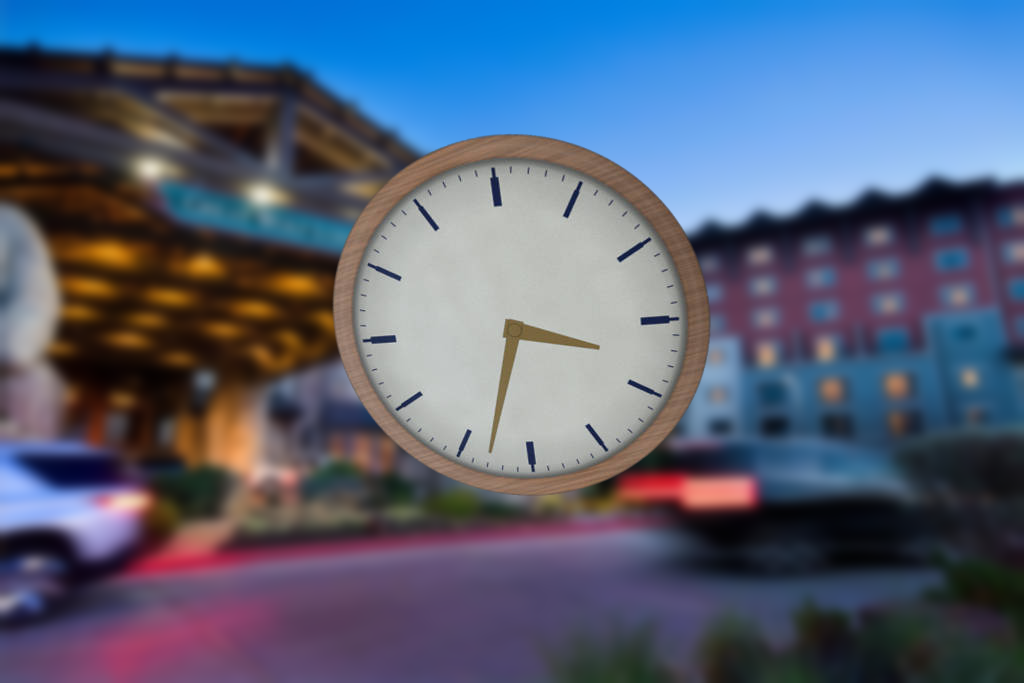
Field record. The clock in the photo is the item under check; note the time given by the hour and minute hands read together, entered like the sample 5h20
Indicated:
3h33
